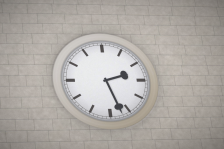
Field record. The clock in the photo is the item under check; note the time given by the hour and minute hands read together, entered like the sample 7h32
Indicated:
2h27
